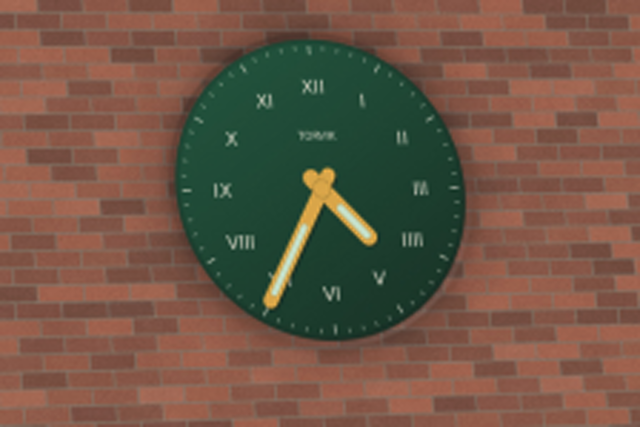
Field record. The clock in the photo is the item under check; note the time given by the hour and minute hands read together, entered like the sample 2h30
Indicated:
4h35
